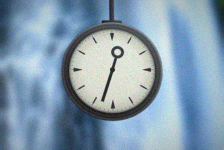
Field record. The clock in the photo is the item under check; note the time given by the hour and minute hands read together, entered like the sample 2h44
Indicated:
12h33
